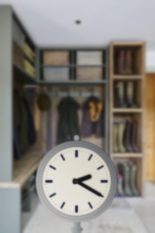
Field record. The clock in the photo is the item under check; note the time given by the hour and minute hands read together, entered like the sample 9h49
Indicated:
2h20
